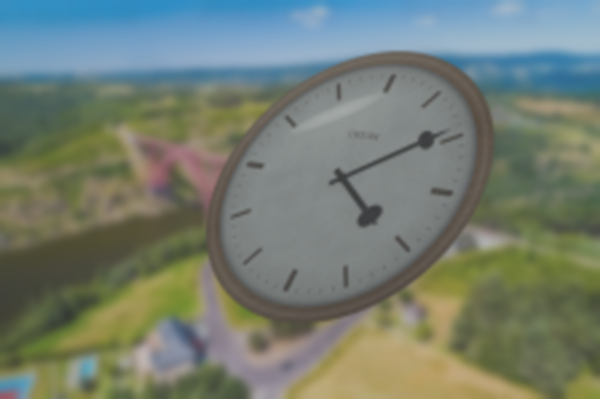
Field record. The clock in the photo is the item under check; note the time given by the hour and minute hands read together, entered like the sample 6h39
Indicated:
4h09
